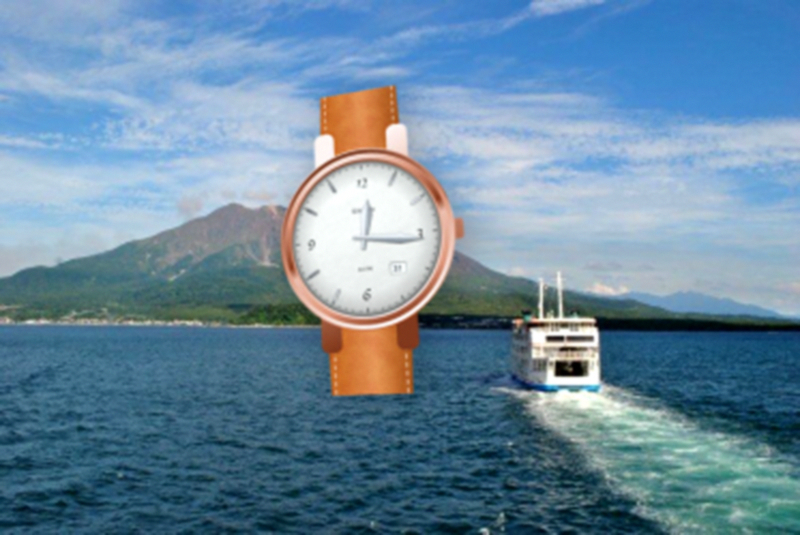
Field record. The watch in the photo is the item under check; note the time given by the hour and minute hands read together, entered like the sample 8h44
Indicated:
12h16
